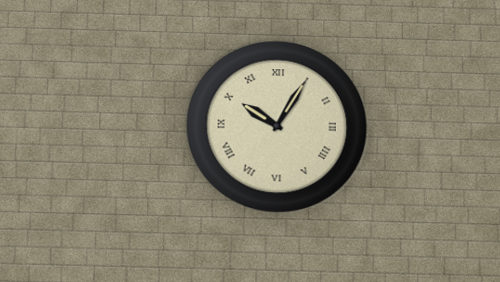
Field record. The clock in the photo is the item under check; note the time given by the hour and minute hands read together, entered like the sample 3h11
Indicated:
10h05
